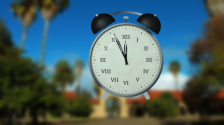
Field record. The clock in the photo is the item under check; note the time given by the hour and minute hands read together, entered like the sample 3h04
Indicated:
11h56
